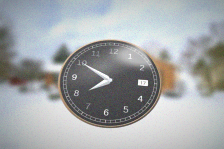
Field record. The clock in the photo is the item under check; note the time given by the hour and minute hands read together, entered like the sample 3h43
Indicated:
7h50
